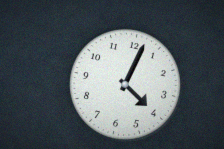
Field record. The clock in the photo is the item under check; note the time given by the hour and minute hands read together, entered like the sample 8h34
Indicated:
4h02
